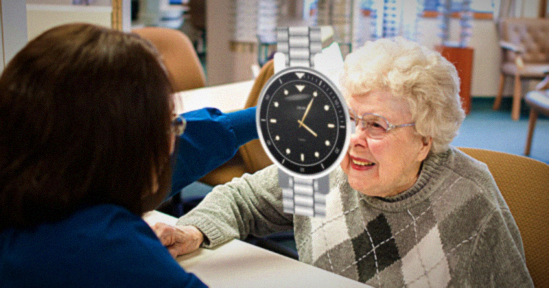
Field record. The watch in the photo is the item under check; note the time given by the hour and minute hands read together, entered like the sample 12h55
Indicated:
4h05
